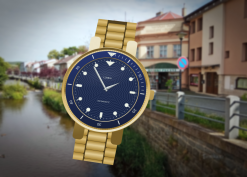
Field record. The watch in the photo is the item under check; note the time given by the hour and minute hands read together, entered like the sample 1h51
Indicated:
1h54
